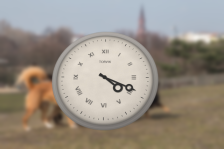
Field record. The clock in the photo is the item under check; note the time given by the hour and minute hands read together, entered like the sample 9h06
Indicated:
4h19
